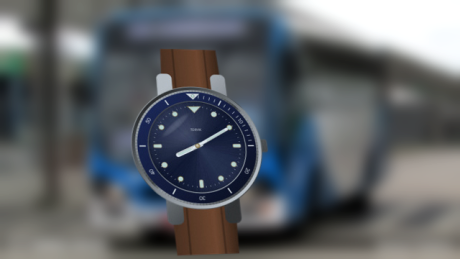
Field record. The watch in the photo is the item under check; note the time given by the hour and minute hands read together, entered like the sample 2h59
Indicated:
8h10
